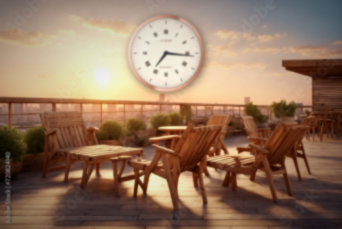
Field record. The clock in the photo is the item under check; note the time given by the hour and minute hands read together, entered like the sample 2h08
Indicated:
7h16
